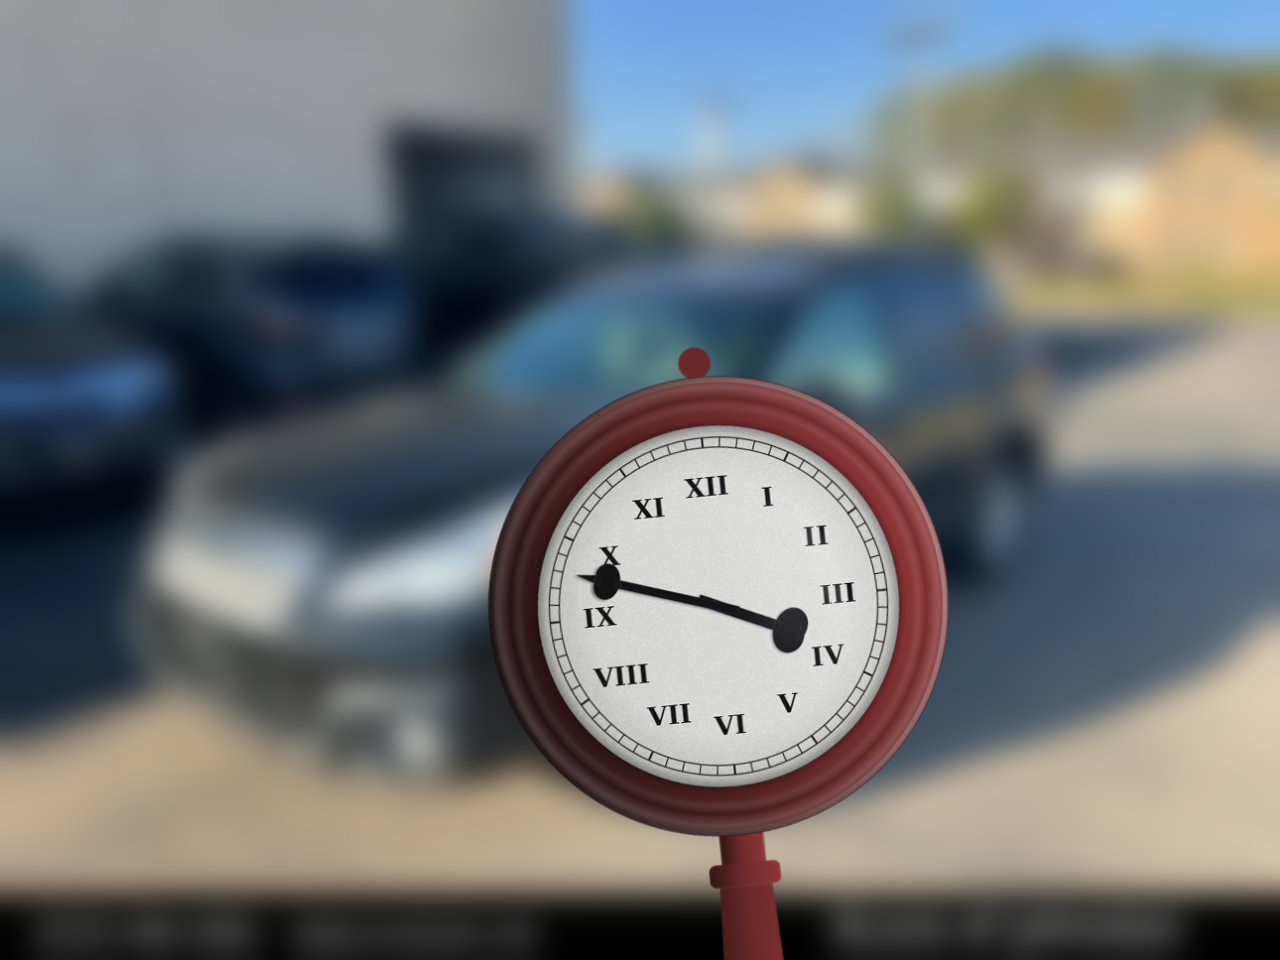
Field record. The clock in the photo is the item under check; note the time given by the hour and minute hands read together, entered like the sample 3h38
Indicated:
3h48
